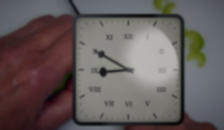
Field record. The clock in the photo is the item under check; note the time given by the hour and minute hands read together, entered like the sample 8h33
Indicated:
8h50
